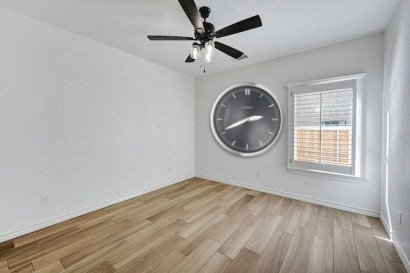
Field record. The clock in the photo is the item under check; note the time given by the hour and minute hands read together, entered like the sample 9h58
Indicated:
2h41
